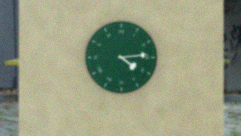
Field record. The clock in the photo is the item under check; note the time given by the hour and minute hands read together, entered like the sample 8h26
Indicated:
4h14
